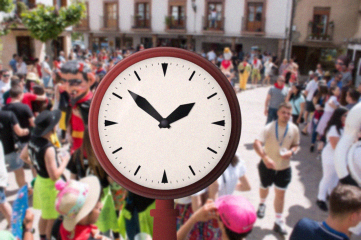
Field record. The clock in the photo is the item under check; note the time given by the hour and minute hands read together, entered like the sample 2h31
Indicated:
1h52
